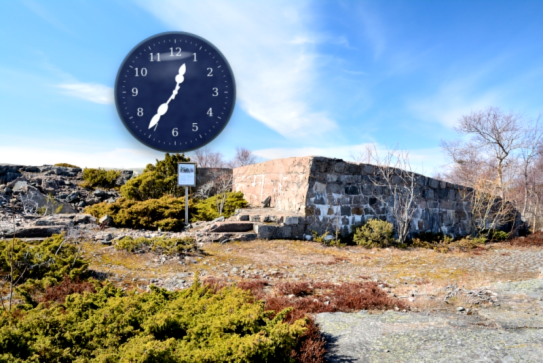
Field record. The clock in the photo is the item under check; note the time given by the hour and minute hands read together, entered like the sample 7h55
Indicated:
12h36
